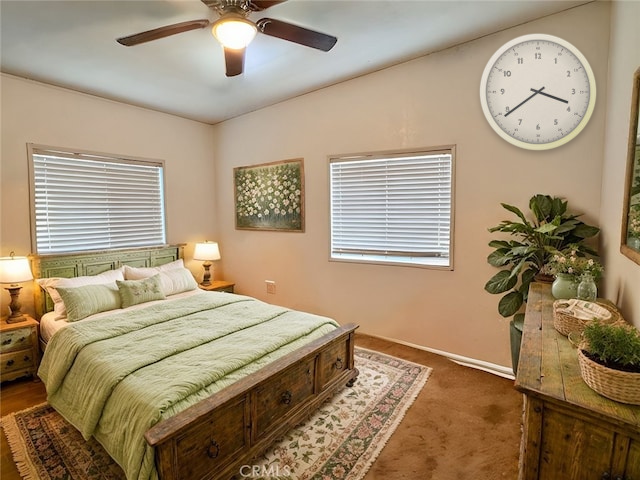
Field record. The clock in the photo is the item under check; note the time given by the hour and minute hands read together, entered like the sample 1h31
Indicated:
3h39
